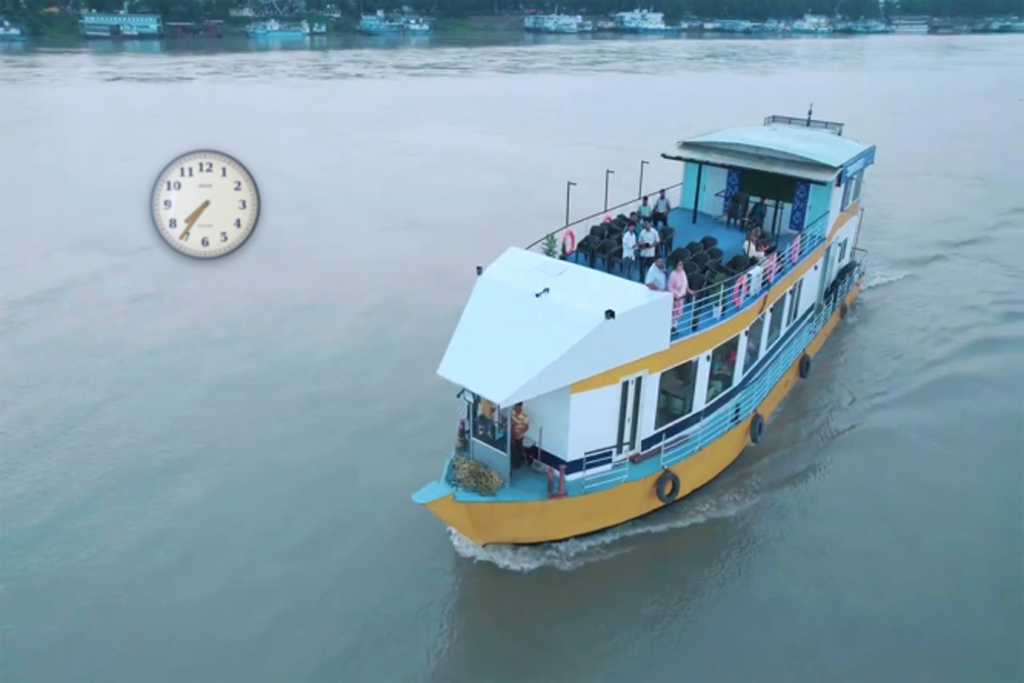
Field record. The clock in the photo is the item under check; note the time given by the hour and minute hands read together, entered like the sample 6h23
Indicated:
7h36
